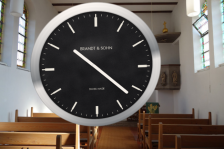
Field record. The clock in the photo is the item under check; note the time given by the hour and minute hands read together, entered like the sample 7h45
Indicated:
10h22
